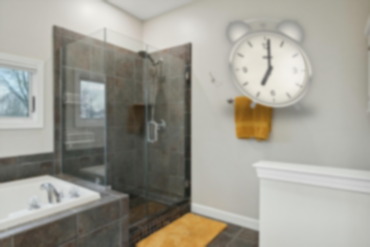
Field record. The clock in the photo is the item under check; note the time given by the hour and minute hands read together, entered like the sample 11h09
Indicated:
7h01
